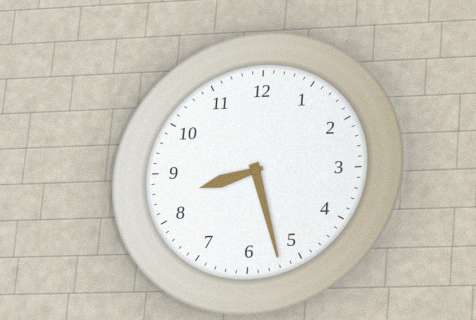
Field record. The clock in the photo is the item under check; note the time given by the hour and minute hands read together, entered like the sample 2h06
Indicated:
8h27
